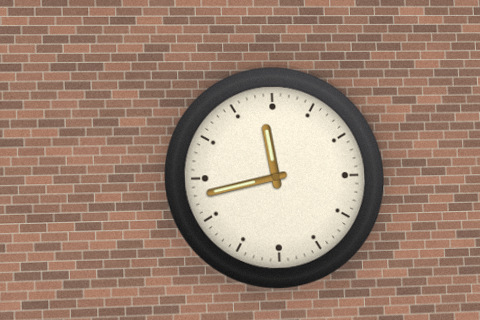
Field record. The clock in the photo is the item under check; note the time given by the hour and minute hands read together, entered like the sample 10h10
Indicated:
11h43
